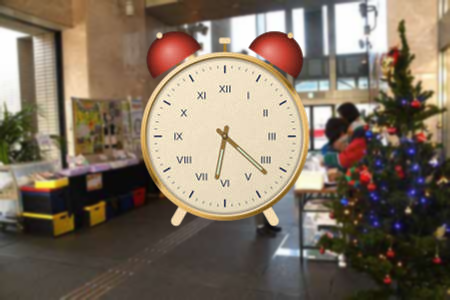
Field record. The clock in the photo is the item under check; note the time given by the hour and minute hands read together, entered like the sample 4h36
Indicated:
6h22
